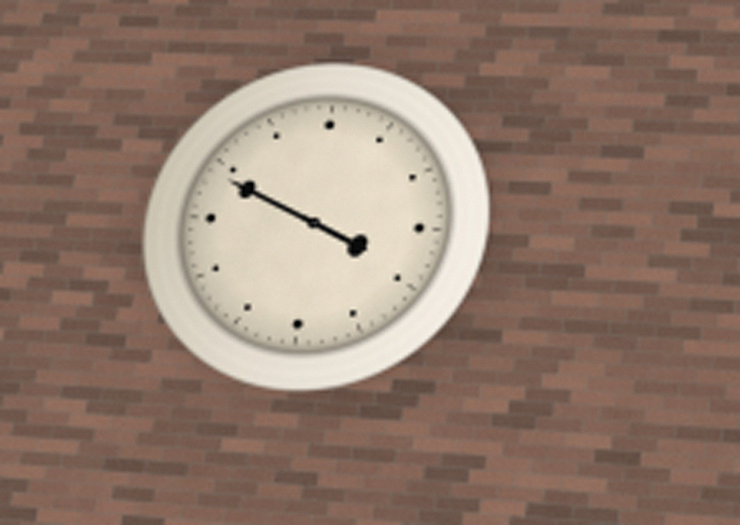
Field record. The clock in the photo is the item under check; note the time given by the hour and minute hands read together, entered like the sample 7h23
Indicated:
3h49
